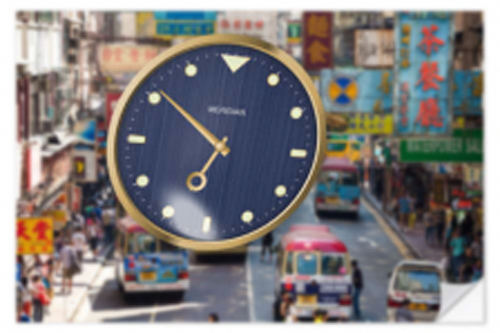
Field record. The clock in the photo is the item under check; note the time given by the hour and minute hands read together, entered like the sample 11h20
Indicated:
6h51
